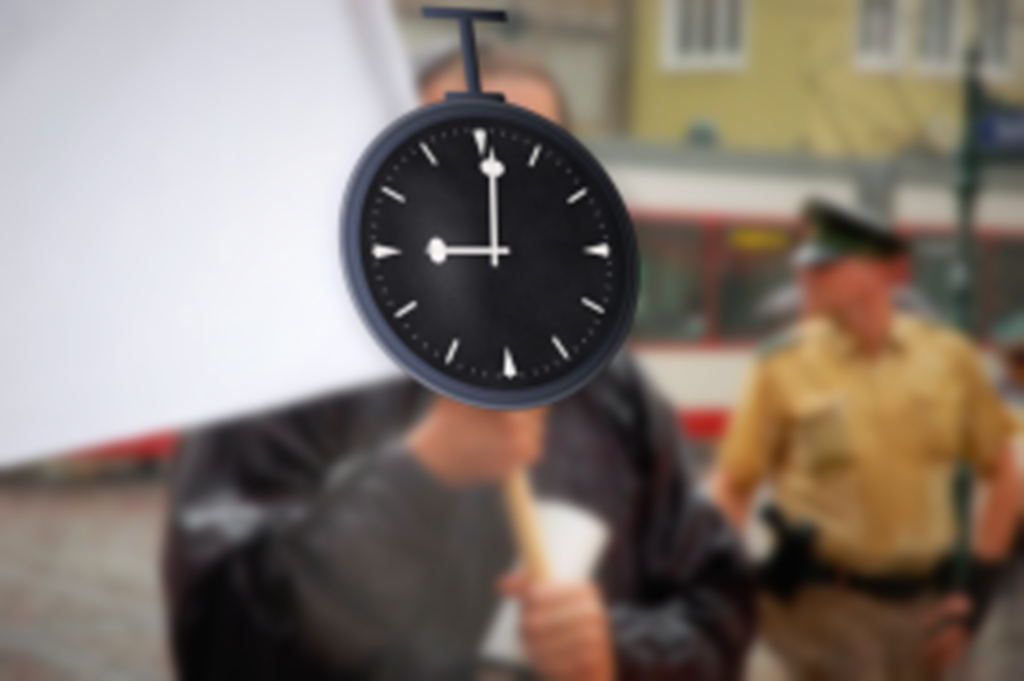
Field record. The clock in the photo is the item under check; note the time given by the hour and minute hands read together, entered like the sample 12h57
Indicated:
9h01
